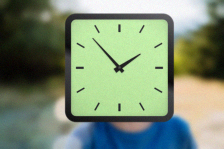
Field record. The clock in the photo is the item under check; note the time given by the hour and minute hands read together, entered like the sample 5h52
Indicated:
1h53
